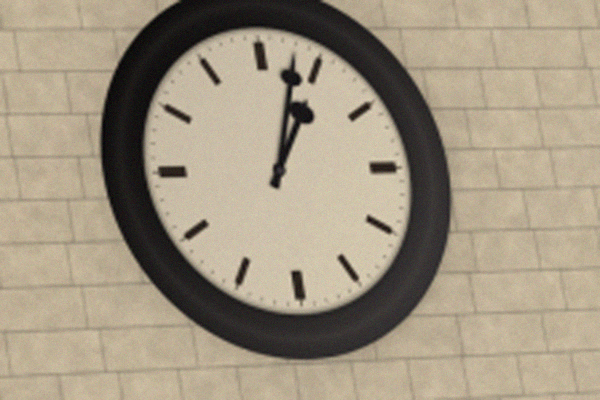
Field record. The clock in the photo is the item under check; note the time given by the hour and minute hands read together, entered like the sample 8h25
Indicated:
1h03
